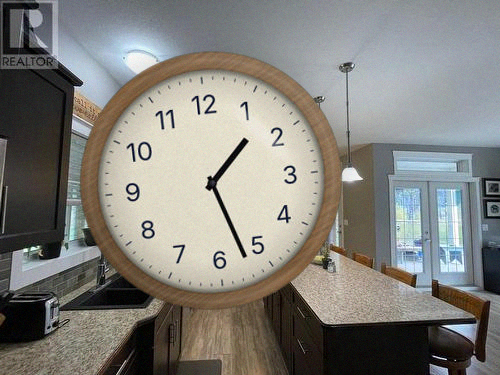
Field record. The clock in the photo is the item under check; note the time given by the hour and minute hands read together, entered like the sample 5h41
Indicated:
1h27
